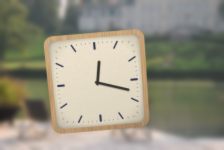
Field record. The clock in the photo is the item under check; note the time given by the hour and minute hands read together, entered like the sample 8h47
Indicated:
12h18
